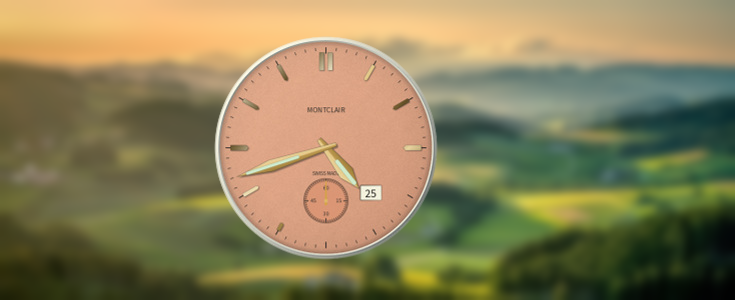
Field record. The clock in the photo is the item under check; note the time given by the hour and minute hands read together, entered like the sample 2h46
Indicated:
4h42
